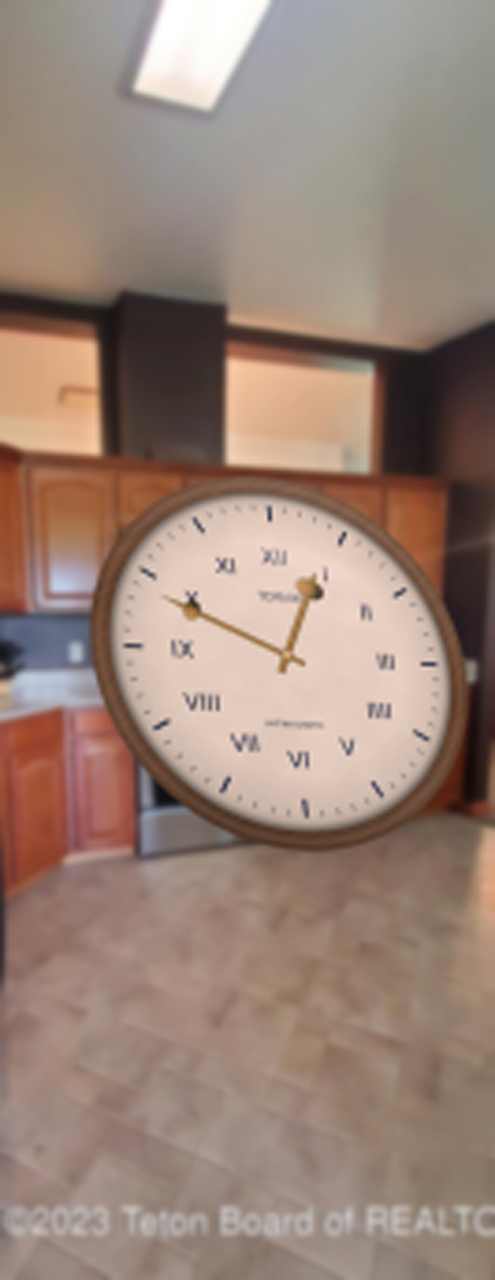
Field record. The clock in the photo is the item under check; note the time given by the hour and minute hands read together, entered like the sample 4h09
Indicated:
12h49
